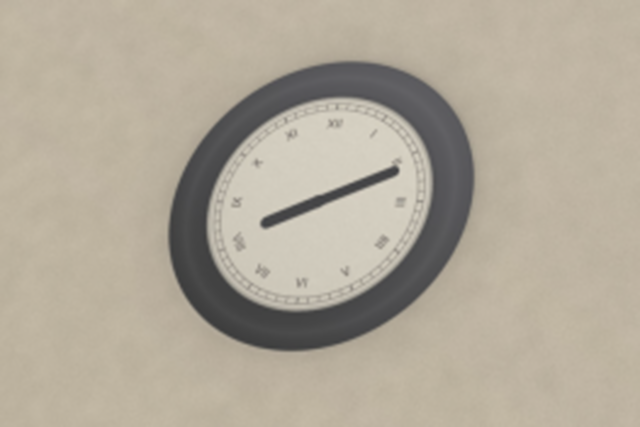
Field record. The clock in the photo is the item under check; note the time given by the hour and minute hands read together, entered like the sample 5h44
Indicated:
8h11
